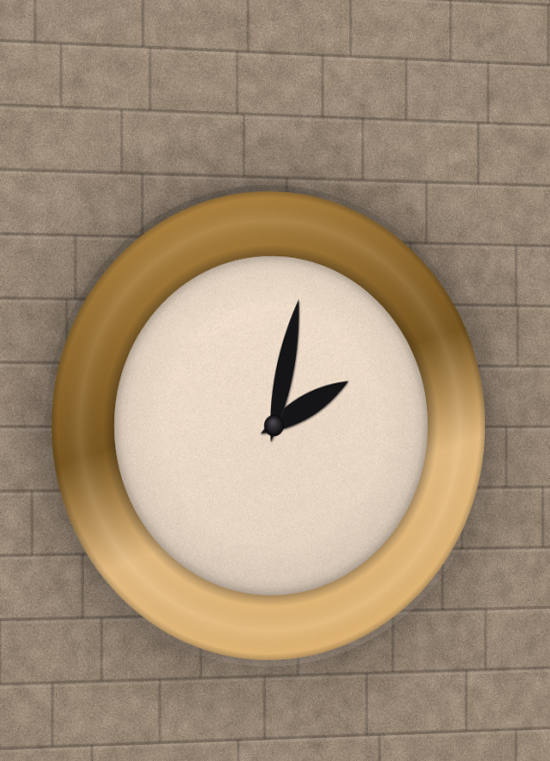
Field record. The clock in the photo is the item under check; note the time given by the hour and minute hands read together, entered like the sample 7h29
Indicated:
2h02
